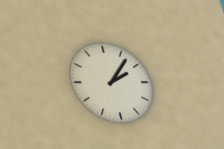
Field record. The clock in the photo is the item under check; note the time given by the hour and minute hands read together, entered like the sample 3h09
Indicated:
2h07
